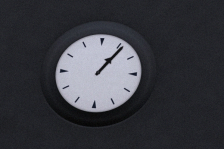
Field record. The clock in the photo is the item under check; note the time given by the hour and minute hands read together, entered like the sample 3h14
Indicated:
1h06
